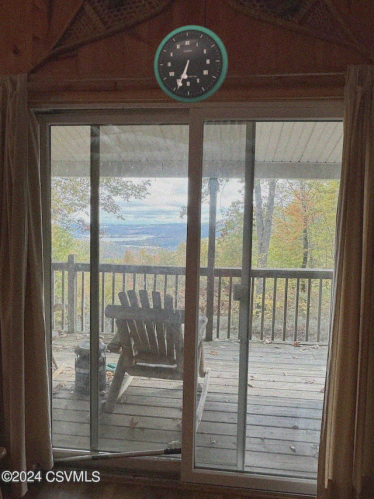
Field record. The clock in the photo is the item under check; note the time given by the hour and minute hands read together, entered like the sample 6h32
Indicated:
6h34
